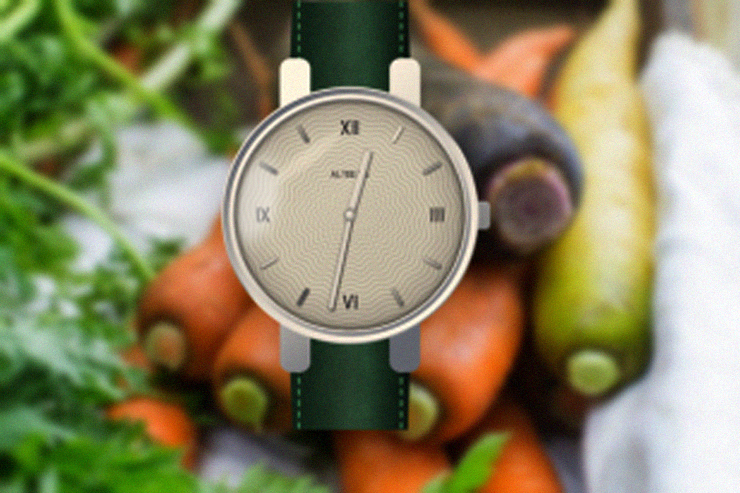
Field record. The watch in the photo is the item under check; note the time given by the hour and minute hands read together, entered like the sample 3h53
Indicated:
12h32
